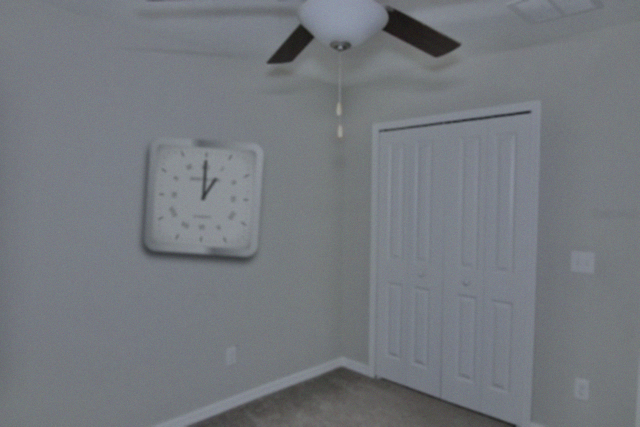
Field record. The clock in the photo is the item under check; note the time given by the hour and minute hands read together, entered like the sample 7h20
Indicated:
1h00
